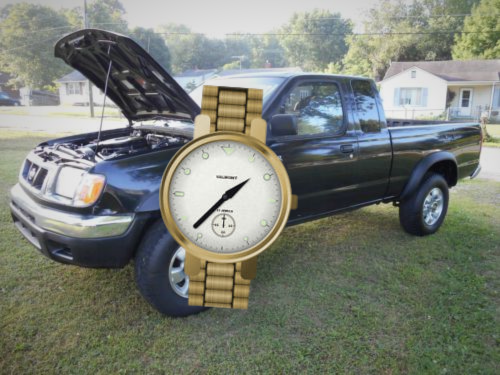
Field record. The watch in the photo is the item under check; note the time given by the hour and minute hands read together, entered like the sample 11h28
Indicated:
1h37
